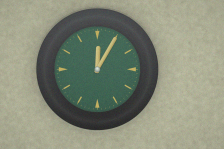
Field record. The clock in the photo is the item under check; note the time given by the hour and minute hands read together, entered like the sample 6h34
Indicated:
12h05
